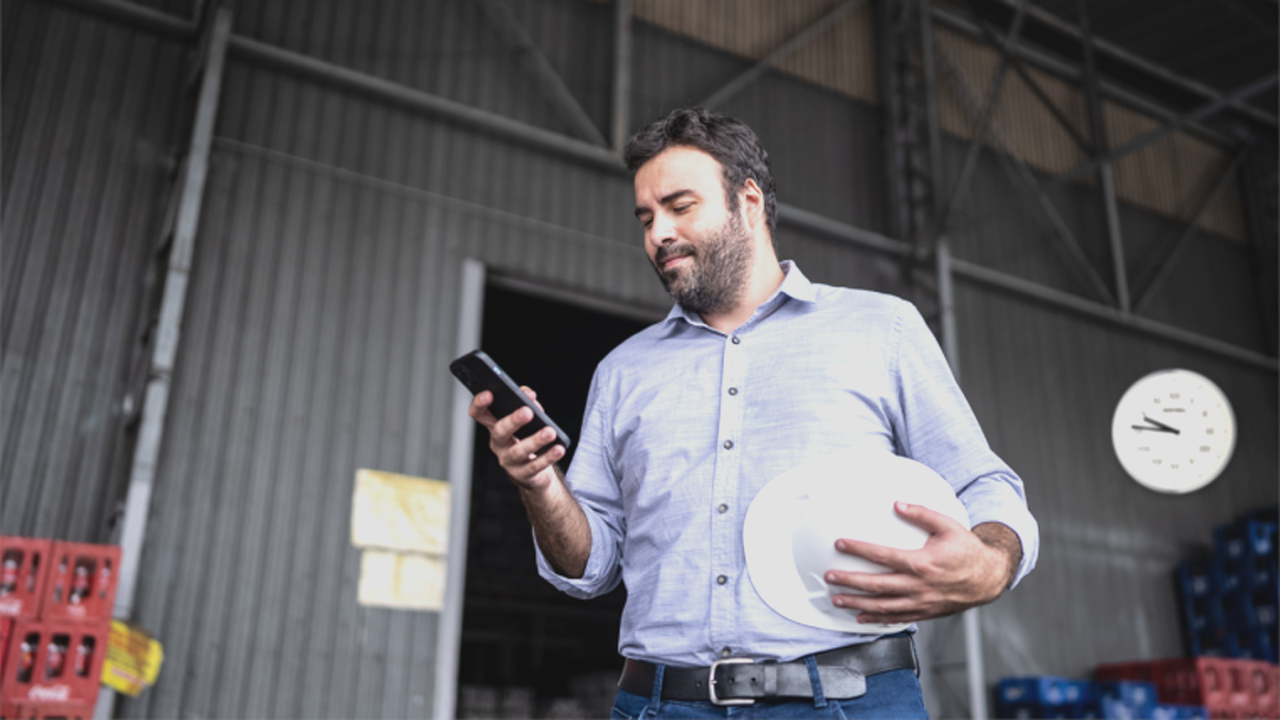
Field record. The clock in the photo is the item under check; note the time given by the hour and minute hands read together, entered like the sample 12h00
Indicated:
9h46
